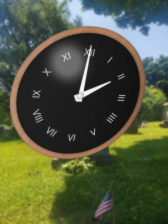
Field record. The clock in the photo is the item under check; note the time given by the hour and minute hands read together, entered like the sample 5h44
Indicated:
2h00
